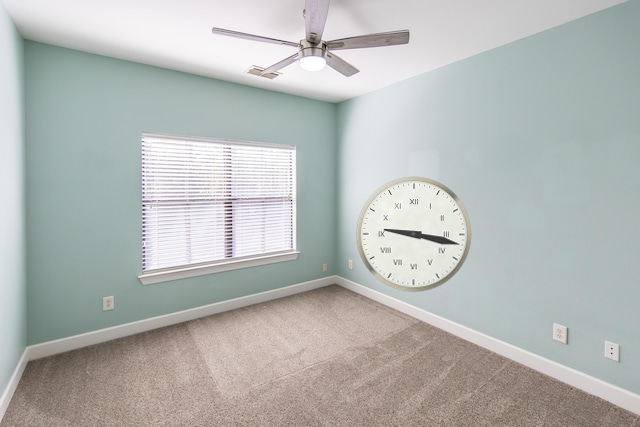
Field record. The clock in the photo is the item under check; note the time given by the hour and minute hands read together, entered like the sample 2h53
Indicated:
9h17
